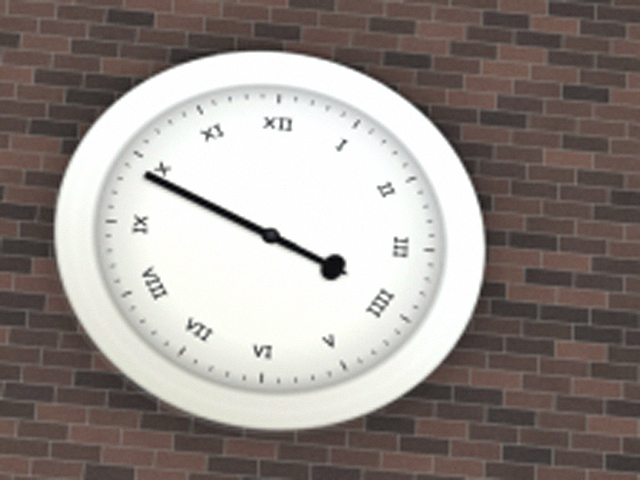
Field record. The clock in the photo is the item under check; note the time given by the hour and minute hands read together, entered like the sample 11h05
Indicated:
3h49
